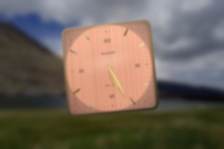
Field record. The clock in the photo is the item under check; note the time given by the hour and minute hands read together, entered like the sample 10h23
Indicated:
5h26
